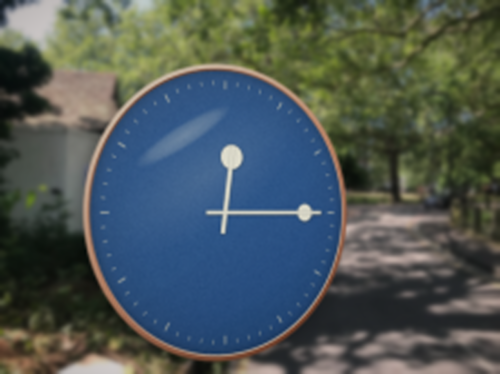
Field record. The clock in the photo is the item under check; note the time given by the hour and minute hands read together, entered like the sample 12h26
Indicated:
12h15
